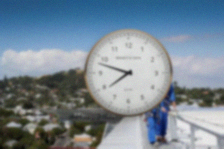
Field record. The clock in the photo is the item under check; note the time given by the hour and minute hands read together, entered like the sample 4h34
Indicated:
7h48
